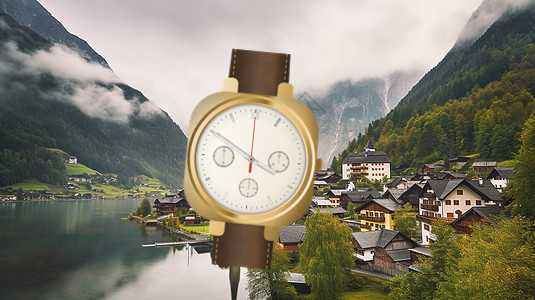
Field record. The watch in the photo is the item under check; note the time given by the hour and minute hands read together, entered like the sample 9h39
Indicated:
3h50
